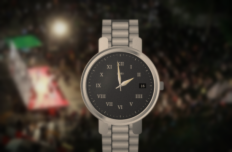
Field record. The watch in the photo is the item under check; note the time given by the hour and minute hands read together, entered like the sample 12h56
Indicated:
1h59
